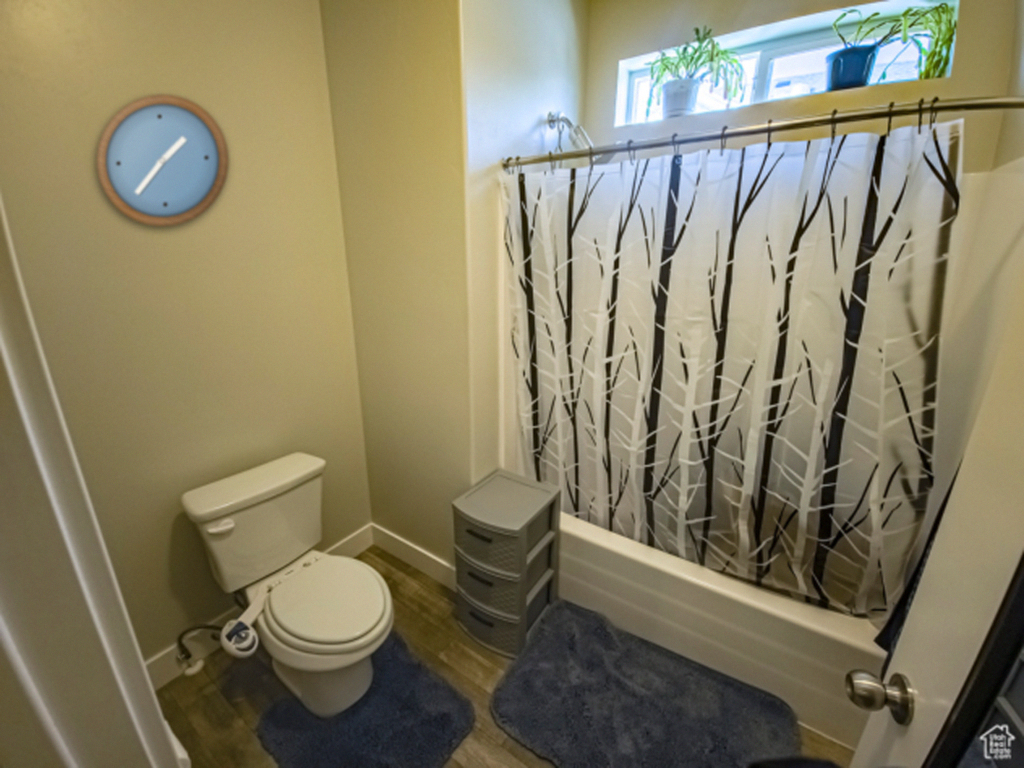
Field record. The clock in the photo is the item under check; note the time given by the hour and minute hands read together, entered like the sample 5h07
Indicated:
1h37
